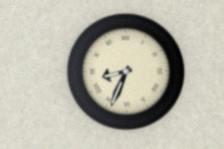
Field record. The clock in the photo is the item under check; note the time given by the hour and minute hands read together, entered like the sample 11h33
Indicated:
8h34
